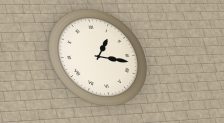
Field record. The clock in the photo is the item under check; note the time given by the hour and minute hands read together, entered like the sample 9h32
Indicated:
1h17
